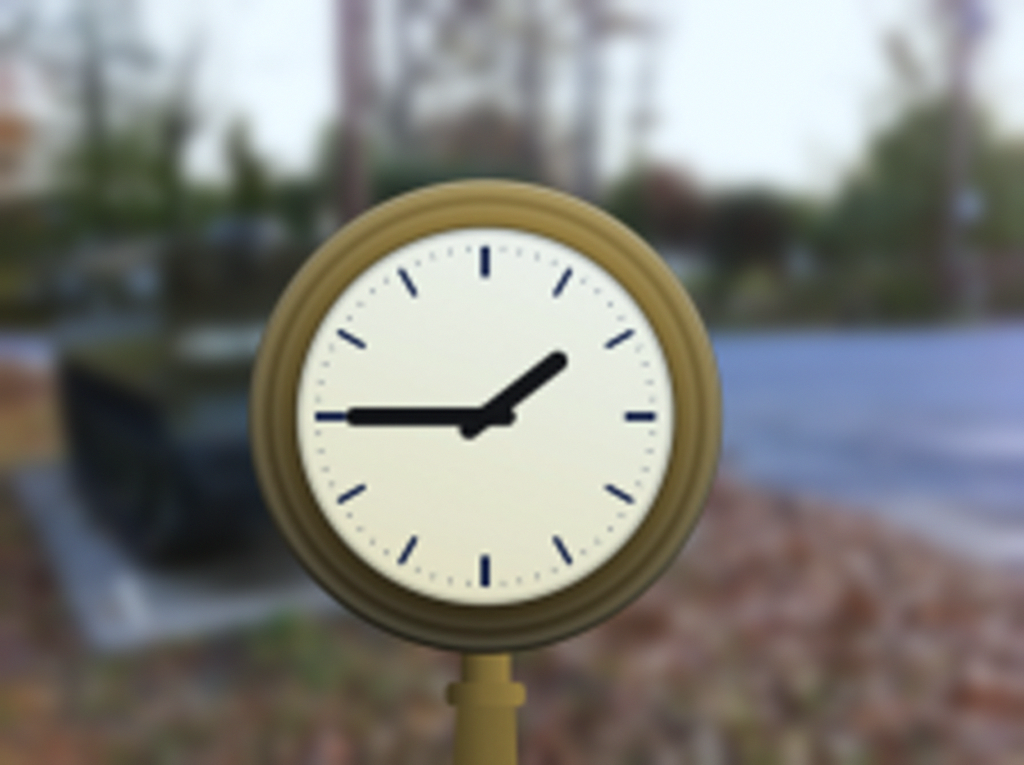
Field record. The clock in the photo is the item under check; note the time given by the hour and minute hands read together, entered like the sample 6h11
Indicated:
1h45
